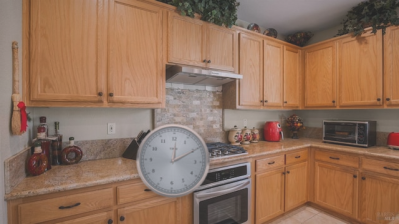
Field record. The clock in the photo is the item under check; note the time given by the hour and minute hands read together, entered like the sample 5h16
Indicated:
12h10
